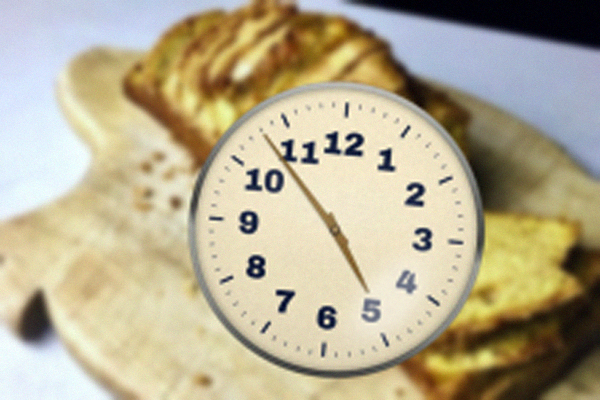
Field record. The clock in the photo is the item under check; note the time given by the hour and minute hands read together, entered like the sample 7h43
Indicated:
4h53
